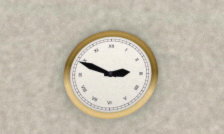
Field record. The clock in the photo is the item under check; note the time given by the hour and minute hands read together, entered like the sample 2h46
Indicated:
2h49
